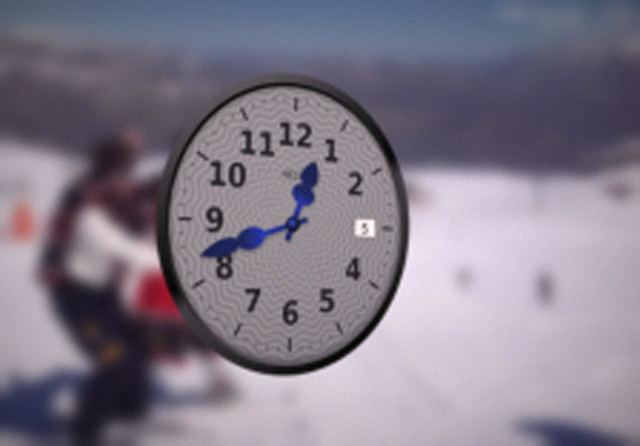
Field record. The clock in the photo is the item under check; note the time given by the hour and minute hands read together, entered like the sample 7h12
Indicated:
12h42
